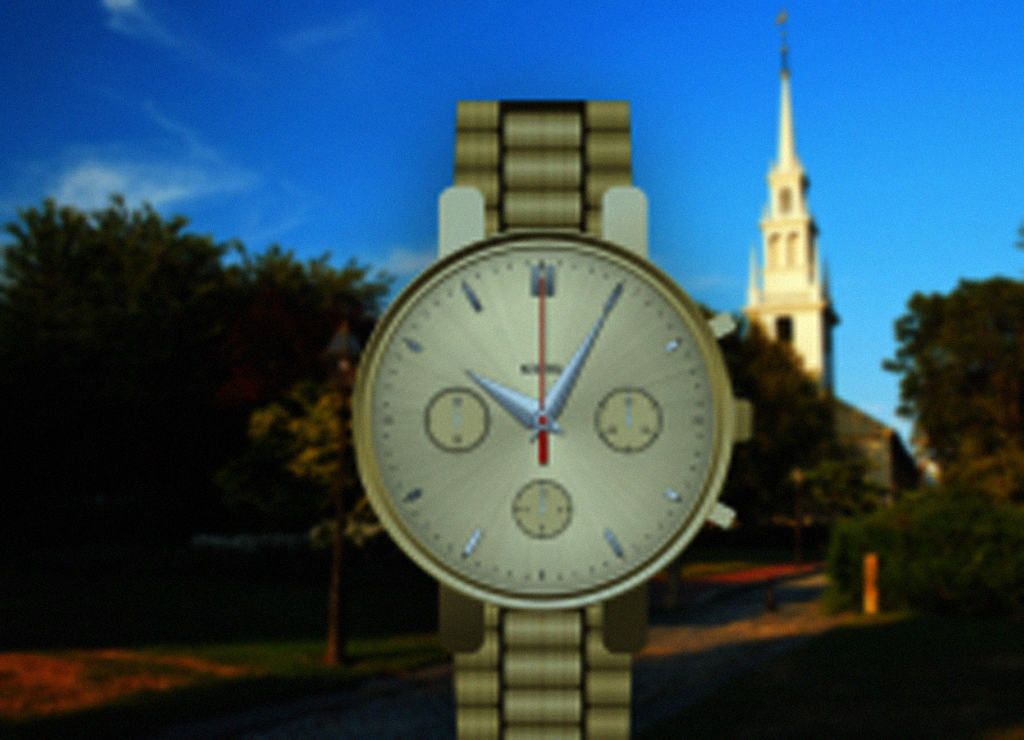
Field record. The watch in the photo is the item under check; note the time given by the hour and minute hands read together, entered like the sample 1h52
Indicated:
10h05
